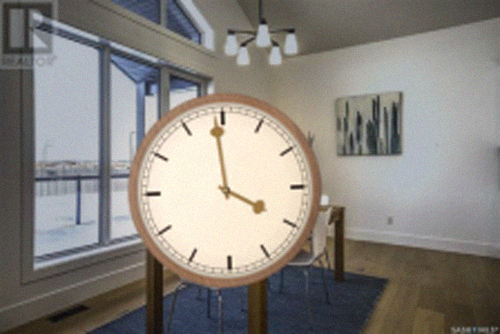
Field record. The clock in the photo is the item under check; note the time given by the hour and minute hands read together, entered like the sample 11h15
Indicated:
3h59
